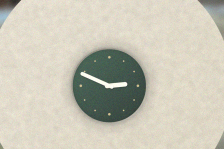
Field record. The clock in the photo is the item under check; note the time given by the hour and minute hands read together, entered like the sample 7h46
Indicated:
2h49
